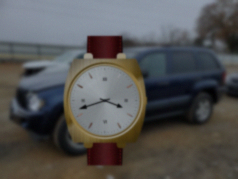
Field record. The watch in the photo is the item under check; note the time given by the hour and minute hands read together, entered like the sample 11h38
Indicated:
3h42
